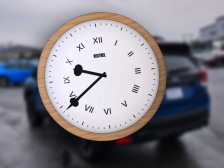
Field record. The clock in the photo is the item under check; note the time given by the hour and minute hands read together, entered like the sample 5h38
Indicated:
9h39
